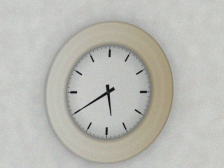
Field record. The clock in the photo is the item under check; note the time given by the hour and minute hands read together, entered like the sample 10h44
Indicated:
5h40
